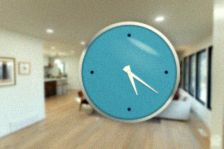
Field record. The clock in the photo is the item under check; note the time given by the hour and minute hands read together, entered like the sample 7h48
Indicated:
5h21
